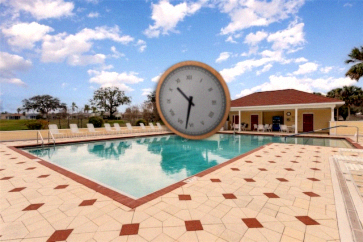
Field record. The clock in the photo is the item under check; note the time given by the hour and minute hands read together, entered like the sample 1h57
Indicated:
10h32
